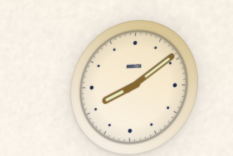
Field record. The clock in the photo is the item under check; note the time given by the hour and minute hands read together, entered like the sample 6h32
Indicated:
8h09
